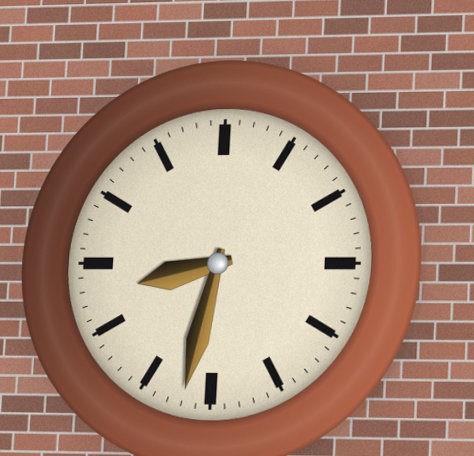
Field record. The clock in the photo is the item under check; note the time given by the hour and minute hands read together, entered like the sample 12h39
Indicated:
8h32
